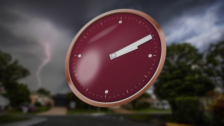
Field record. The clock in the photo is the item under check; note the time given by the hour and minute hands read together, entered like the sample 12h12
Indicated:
2h10
